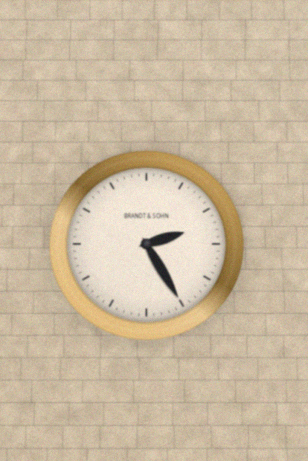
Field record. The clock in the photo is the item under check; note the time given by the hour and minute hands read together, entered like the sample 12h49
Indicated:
2h25
